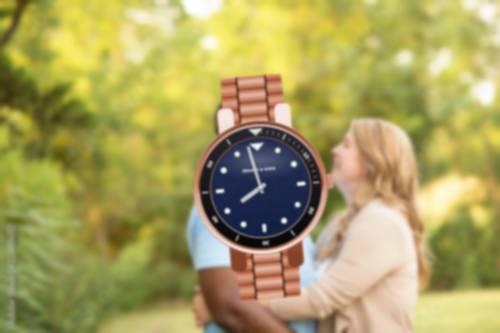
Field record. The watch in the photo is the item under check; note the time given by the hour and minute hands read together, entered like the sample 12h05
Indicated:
7h58
